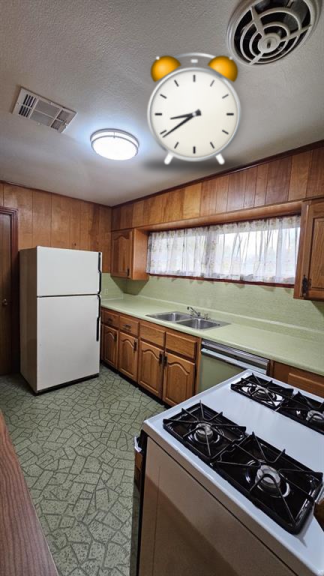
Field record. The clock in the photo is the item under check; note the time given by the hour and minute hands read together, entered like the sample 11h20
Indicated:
8h39
